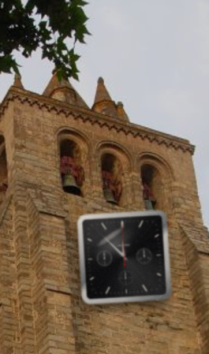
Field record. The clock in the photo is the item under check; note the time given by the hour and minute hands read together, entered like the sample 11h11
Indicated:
11h53
